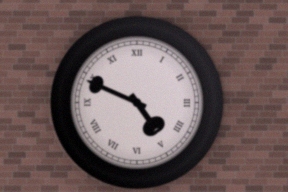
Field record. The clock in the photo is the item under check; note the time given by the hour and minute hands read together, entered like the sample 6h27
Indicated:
4h49
